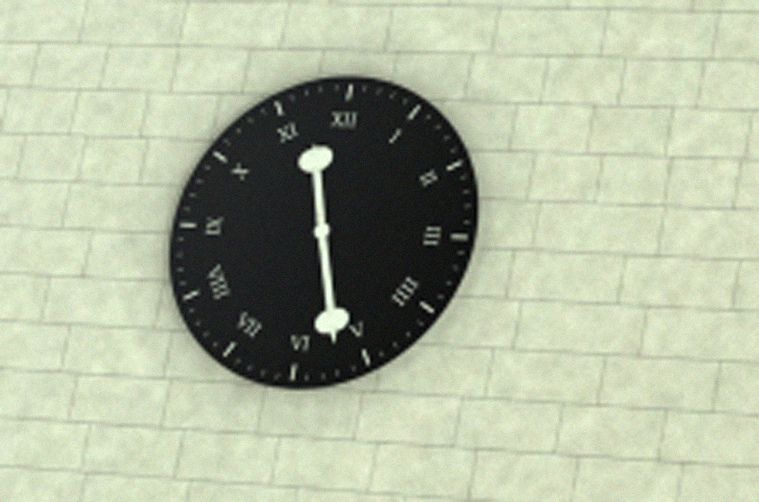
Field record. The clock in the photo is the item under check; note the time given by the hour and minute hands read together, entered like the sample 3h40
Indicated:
11h27
